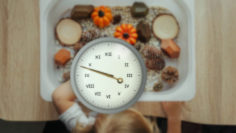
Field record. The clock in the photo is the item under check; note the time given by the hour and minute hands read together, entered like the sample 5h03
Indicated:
3h48
